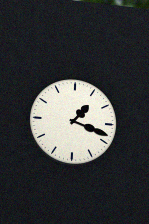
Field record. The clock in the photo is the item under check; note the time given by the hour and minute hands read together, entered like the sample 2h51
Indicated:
1h18
